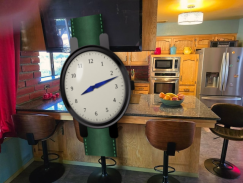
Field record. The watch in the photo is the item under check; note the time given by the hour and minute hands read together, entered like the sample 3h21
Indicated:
8h12
